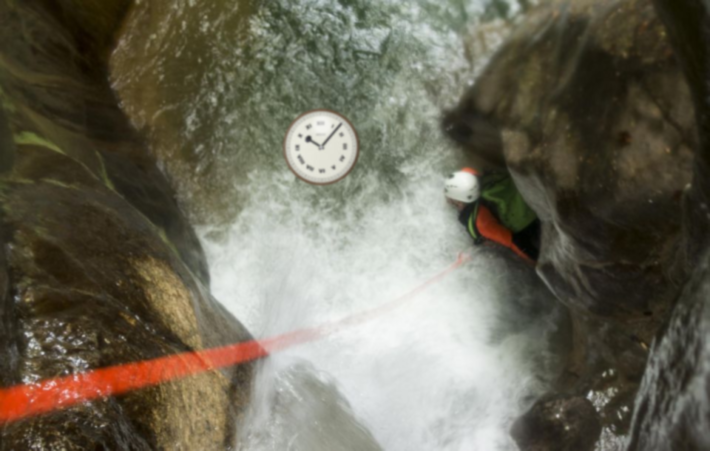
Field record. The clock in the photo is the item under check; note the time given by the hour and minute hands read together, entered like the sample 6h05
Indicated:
10h07
